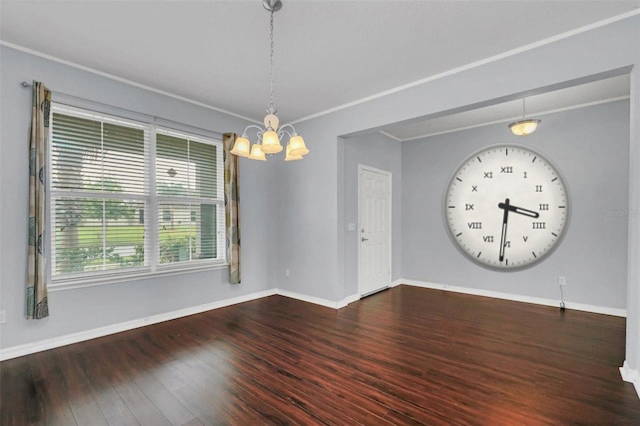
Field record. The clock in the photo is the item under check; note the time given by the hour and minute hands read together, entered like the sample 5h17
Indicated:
3h31
